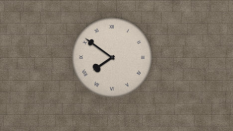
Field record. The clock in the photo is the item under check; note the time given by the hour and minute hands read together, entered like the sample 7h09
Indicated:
7h51
